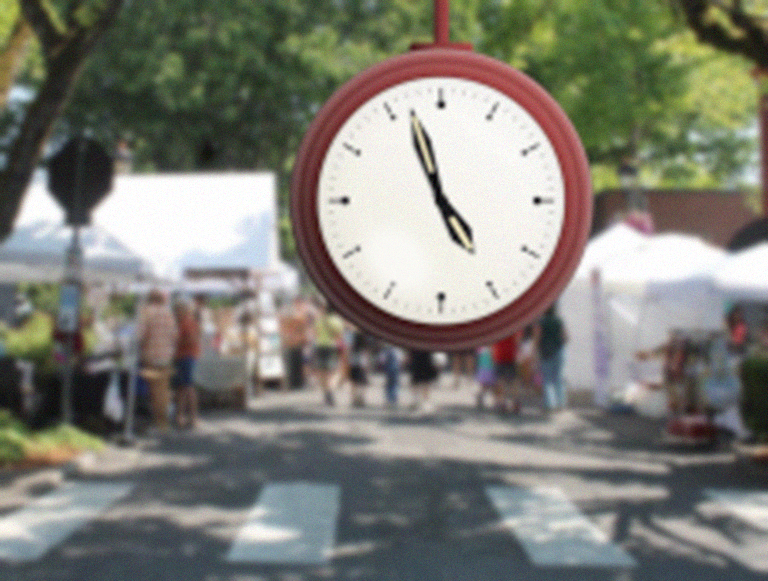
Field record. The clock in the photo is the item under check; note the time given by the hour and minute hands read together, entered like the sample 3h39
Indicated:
4h57
